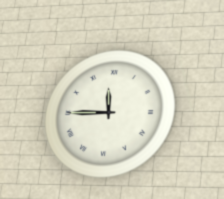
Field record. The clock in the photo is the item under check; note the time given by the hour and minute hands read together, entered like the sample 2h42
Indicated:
11h45
